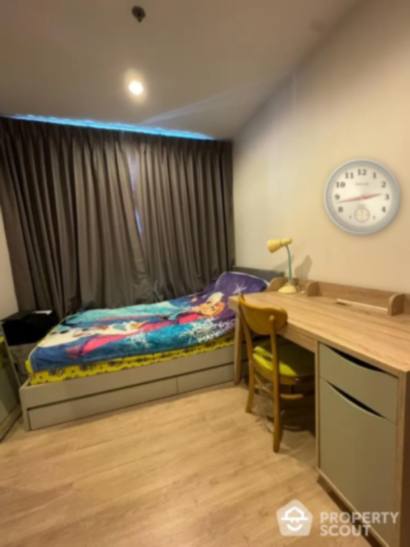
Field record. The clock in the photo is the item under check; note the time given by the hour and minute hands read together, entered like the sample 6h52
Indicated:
2h43
